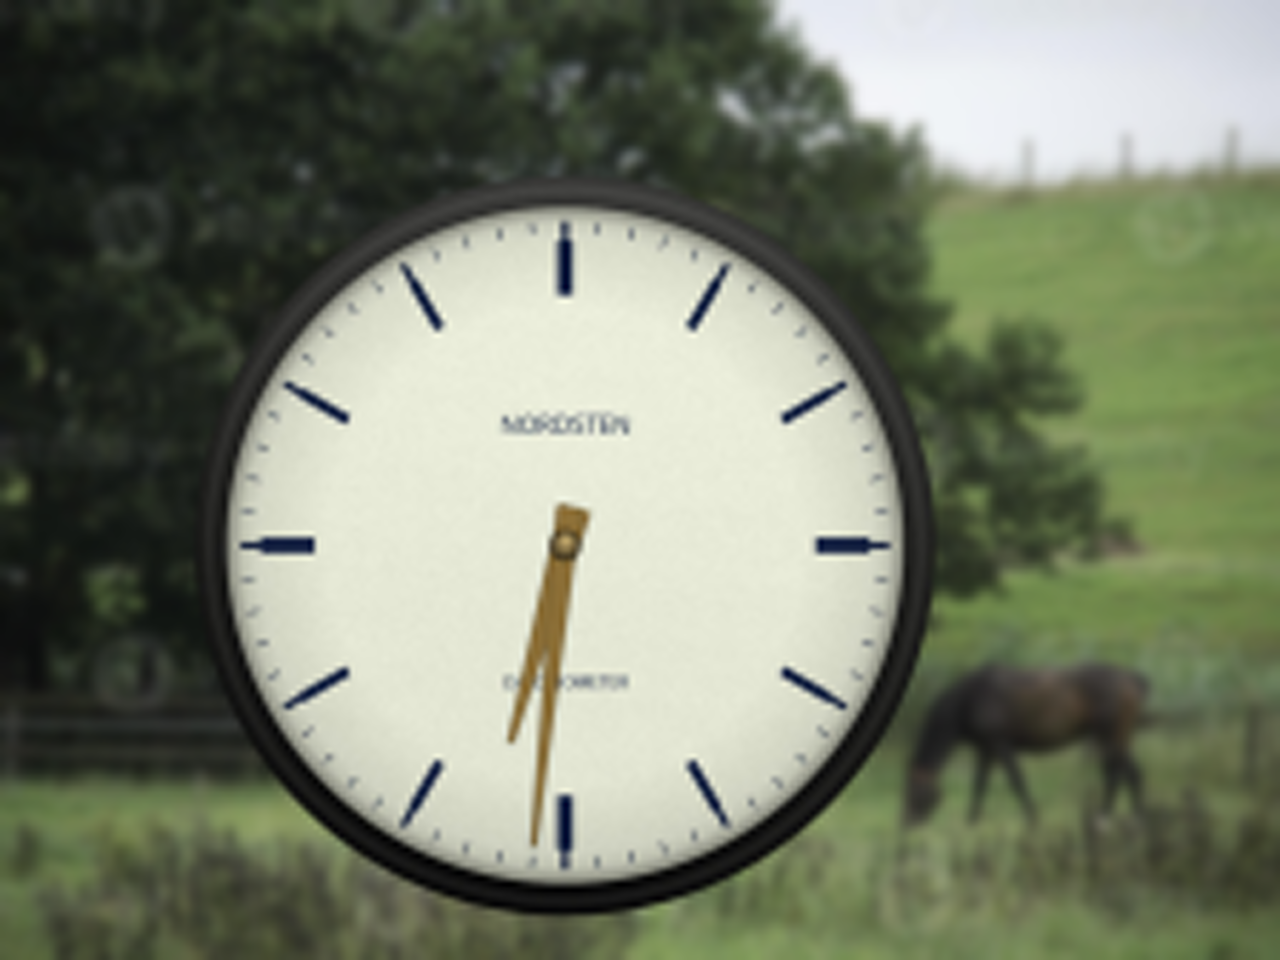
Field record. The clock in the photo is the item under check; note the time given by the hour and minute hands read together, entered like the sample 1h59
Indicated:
6h31
